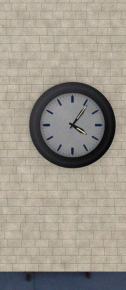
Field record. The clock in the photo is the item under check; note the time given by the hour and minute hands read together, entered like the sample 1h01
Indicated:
4h06
